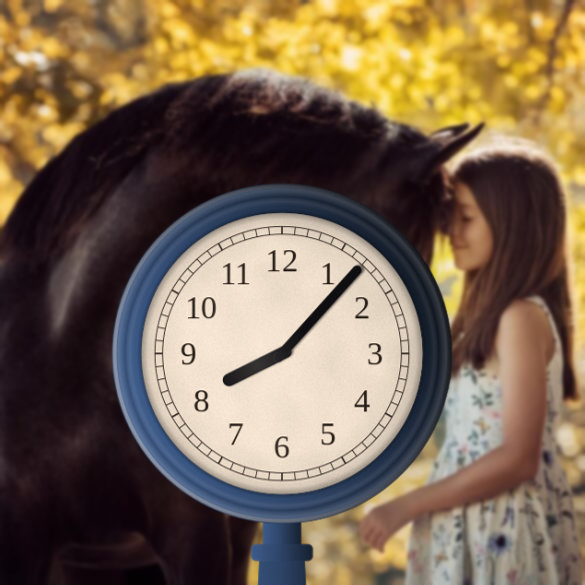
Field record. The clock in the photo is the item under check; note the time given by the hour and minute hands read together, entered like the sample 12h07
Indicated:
8h07
